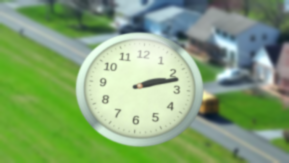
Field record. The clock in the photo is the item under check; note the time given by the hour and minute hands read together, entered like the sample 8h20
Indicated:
2h12
